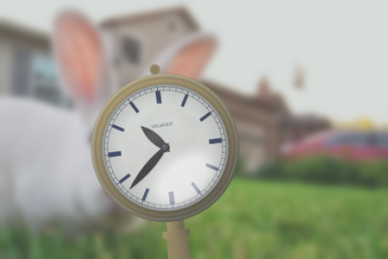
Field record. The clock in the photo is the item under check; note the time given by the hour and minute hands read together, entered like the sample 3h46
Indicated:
10h38
